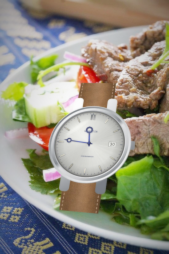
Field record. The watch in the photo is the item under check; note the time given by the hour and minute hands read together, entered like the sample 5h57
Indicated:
11h46
